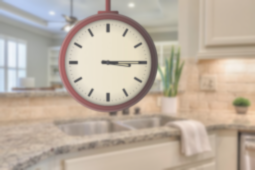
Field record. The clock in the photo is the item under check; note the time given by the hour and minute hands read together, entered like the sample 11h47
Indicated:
3h15
